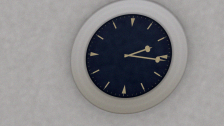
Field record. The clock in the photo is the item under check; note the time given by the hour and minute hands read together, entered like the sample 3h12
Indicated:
2h16
